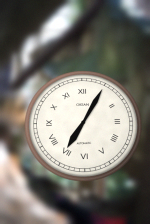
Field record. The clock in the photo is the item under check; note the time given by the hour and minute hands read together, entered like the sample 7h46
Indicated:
7h05
